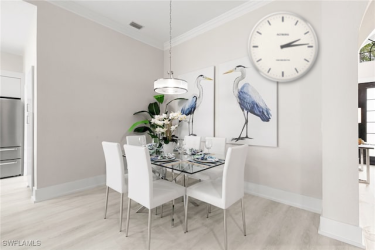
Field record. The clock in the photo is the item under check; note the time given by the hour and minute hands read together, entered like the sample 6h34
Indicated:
2h14
